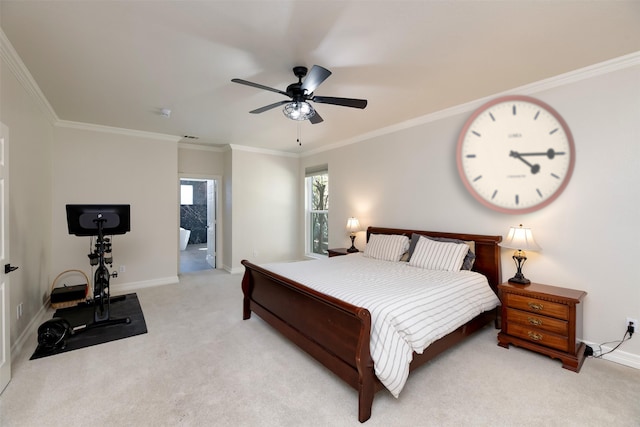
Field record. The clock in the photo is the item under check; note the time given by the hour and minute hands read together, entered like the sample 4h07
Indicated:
4h15
